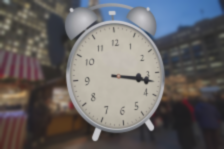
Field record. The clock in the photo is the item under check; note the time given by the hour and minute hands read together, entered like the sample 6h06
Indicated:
3h17
